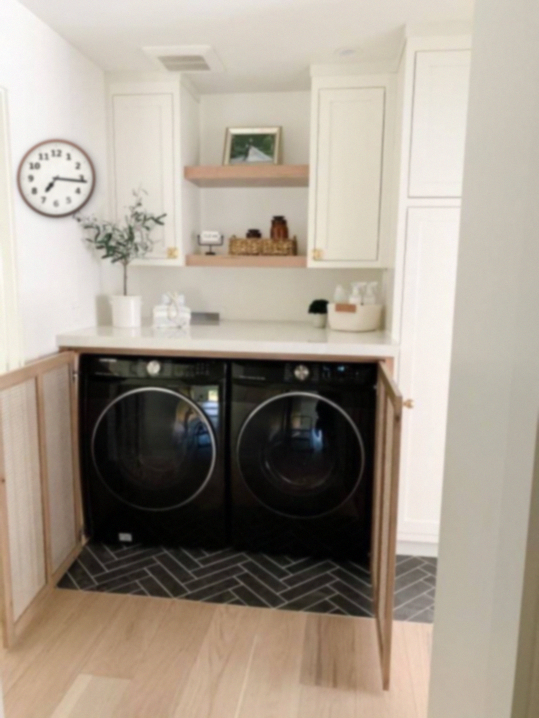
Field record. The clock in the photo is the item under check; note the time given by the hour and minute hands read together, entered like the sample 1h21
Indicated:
7h16
